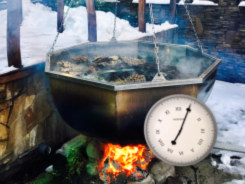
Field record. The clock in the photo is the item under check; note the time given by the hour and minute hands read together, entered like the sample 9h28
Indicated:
7h04
